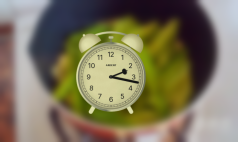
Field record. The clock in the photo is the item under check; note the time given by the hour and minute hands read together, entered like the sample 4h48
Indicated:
2h17
